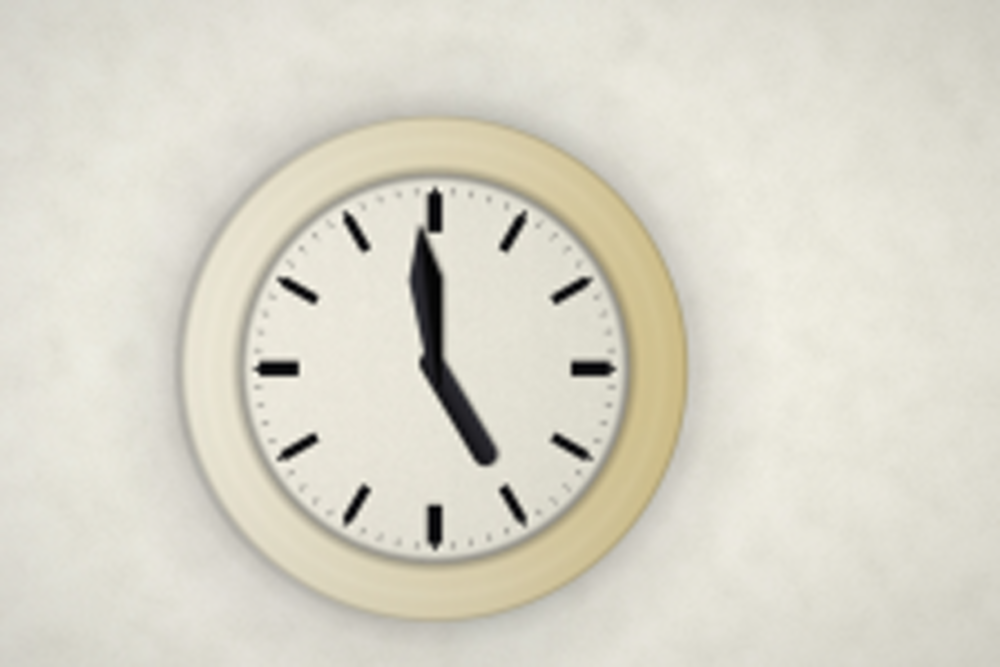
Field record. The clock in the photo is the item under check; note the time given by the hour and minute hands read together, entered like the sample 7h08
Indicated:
4h59
